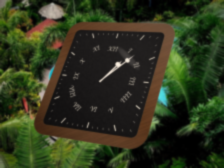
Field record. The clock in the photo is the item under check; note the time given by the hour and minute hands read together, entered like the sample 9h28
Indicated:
1h07
